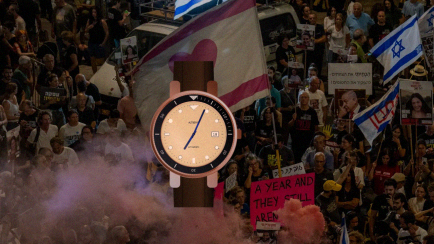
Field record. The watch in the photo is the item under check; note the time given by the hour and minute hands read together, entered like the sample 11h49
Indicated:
7h04
